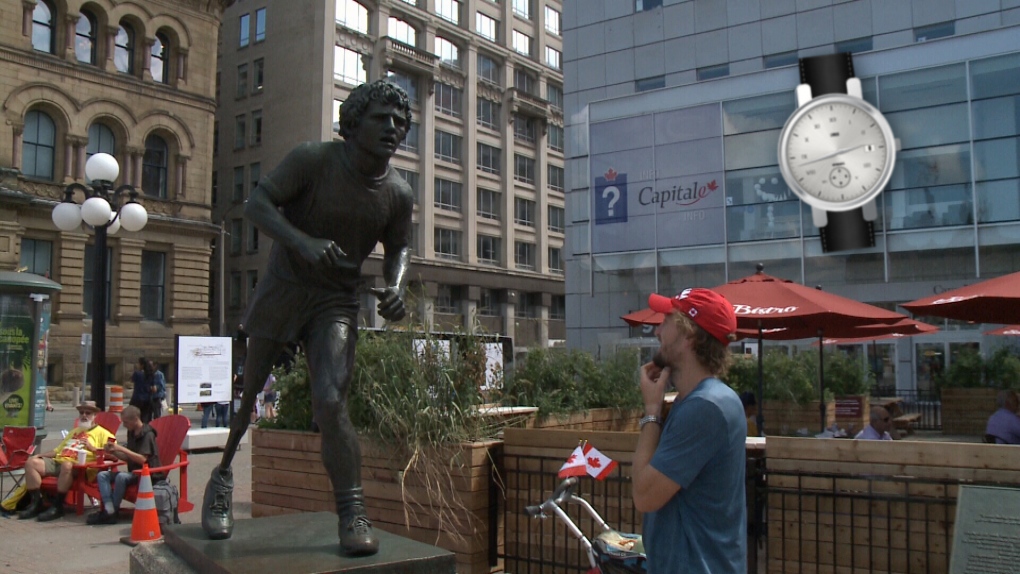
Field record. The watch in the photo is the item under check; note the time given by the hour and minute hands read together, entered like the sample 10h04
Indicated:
2h43
